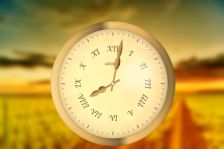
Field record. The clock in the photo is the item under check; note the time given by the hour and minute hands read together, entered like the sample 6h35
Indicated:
8h02
